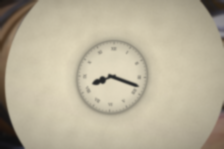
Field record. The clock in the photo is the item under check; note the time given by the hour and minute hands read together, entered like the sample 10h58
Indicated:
8h18
